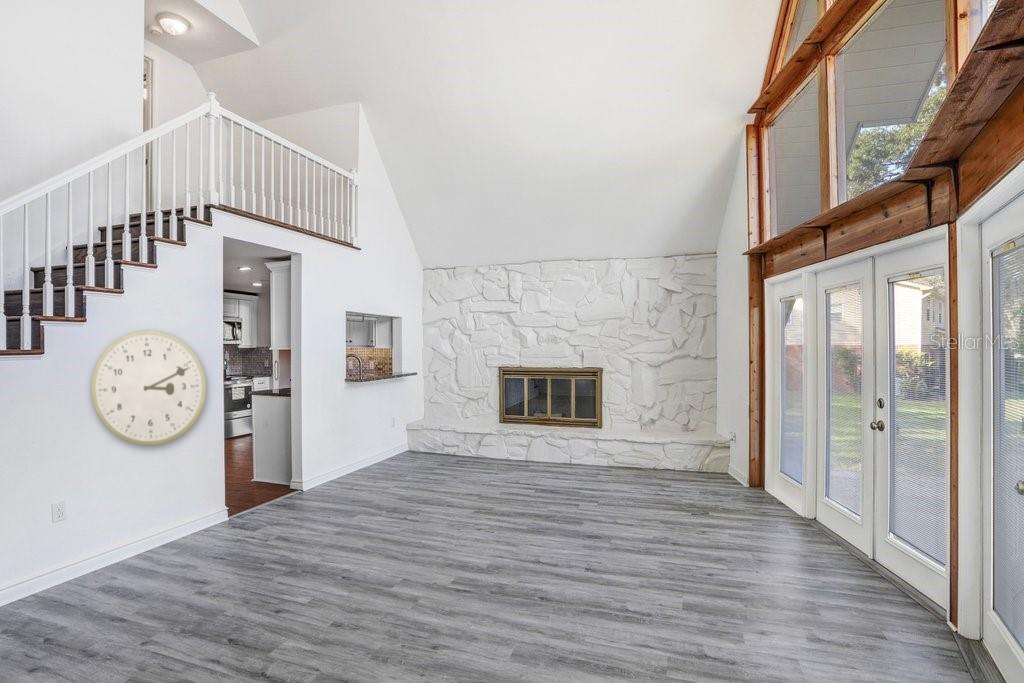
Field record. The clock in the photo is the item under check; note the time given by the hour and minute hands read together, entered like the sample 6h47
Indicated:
3h11
